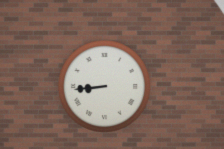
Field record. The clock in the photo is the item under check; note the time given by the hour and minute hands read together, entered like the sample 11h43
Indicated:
8h44
